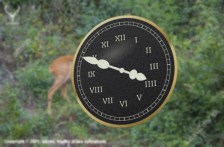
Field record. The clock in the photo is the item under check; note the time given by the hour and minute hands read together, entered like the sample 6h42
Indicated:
3h49
